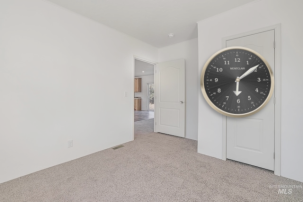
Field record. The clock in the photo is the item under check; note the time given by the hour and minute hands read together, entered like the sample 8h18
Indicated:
6h09
